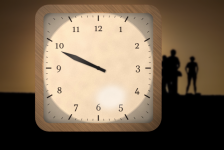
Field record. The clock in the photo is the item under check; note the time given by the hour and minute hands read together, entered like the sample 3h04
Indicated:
9h49
